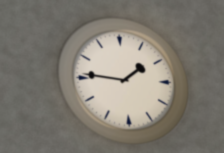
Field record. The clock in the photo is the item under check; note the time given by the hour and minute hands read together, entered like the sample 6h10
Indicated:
1h46
